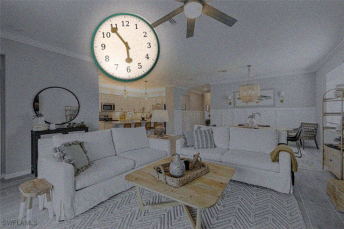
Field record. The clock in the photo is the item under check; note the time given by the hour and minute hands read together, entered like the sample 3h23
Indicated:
5h54
